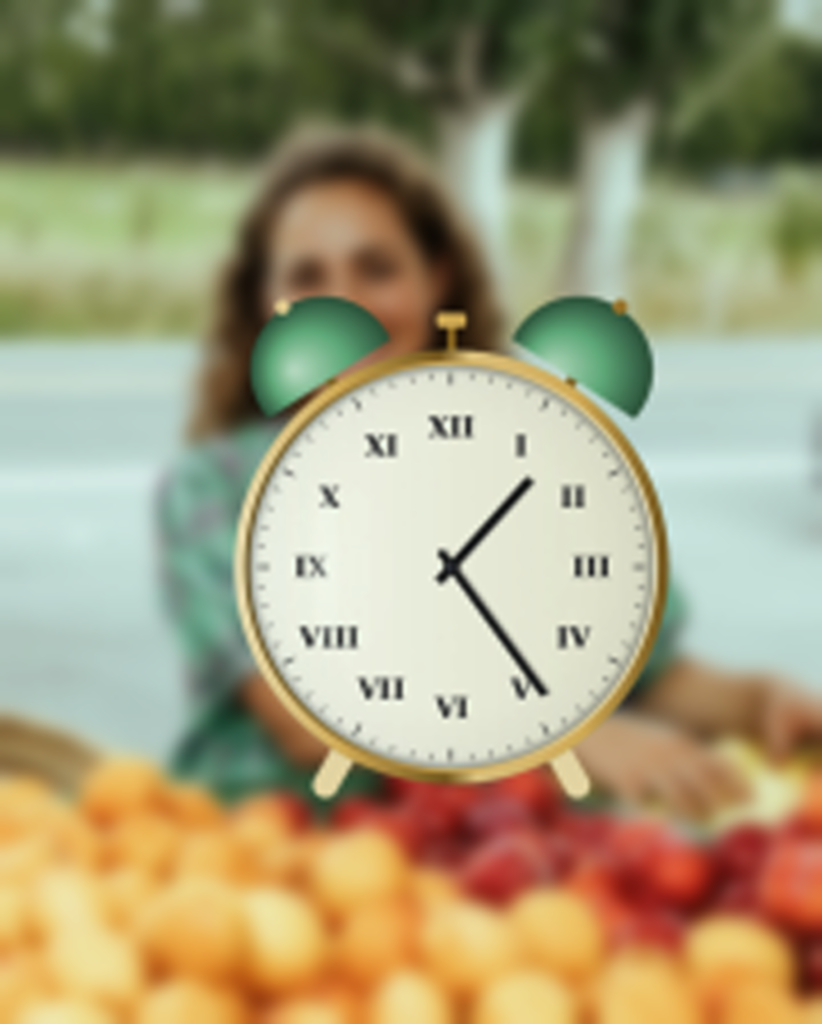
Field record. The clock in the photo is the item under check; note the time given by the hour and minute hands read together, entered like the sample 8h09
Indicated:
1h24
